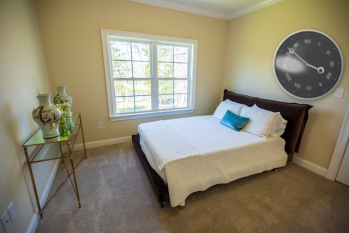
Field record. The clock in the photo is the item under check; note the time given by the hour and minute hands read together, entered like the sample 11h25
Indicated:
3h52
